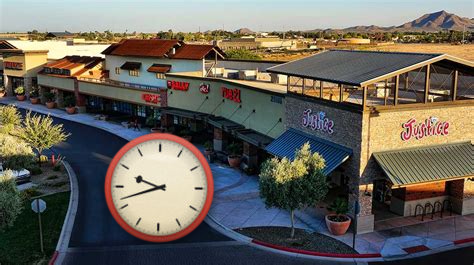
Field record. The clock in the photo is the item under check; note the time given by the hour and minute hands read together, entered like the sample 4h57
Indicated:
9h42
